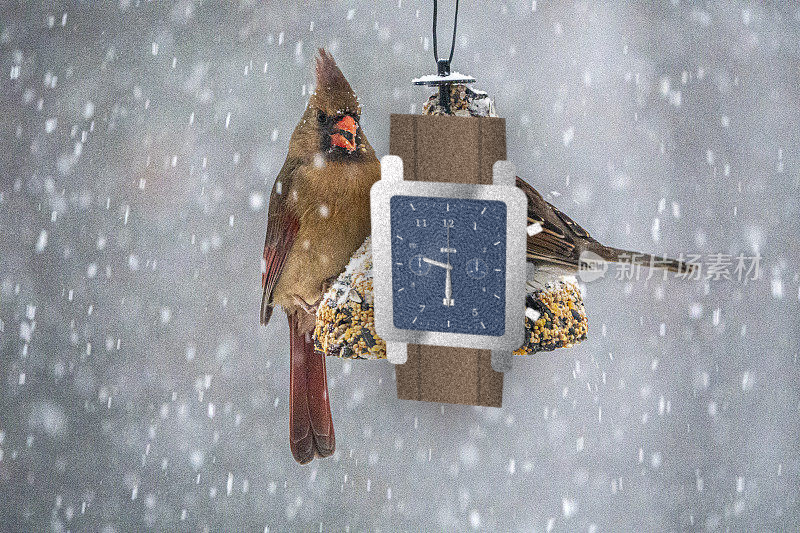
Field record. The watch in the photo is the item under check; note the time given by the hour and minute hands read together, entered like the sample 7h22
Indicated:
9h30
